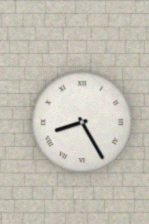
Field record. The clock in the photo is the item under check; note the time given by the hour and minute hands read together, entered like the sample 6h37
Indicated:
8h25
